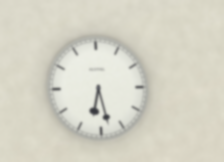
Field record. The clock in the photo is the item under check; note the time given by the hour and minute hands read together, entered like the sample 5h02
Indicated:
6h28
